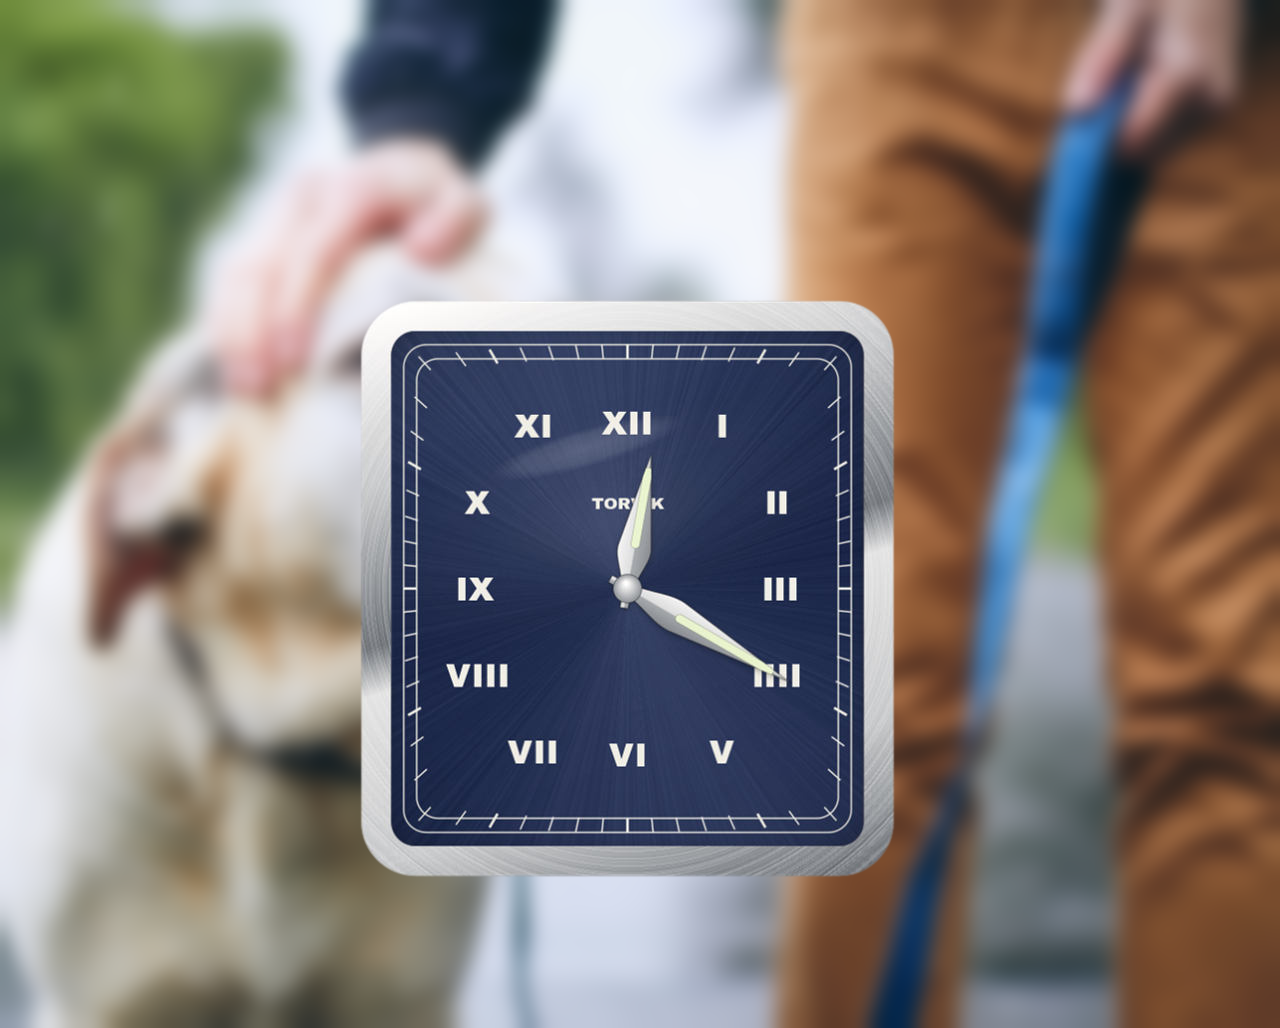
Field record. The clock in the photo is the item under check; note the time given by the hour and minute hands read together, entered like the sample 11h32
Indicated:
12h20
